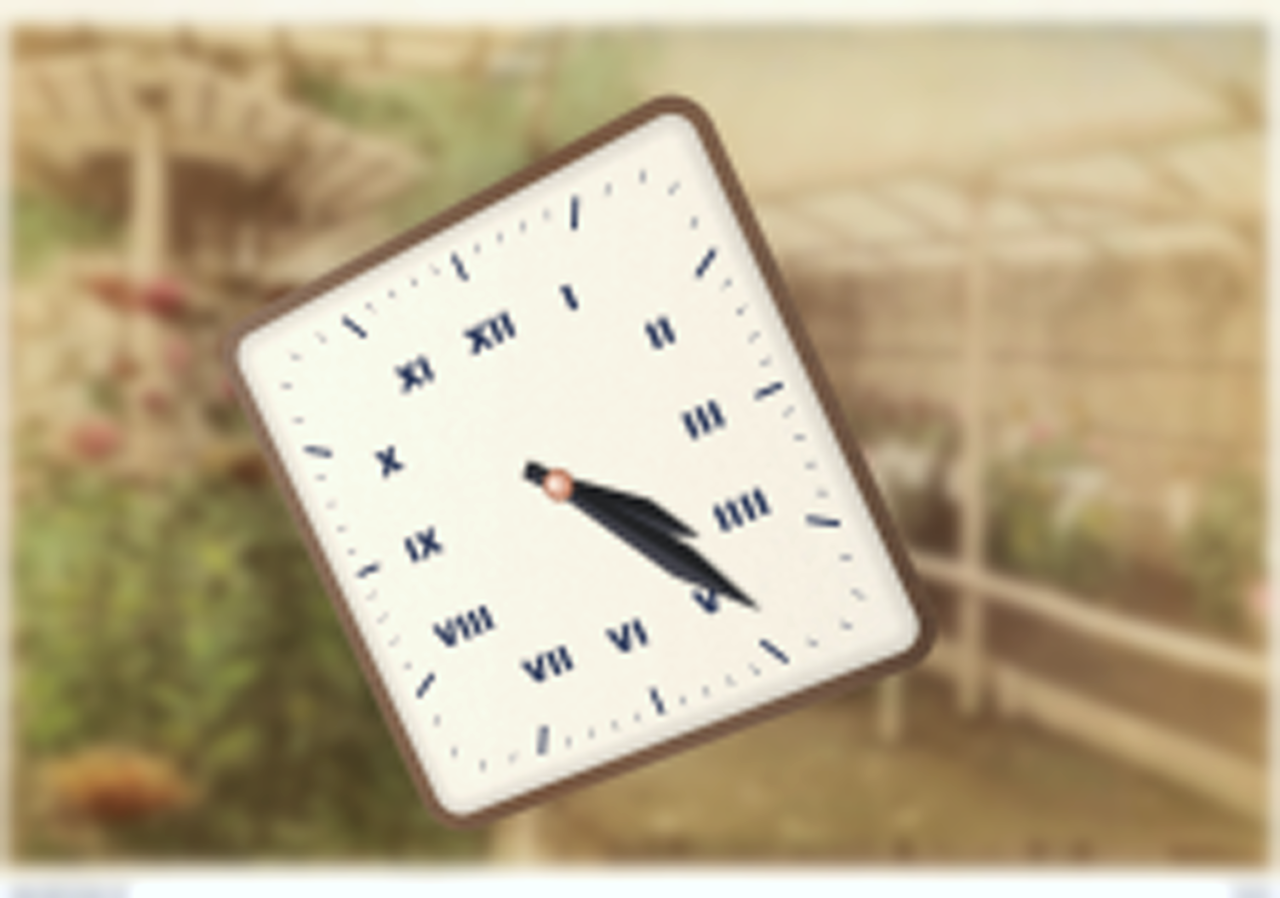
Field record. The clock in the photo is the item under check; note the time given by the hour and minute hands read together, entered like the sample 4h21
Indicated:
4h24
